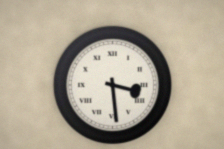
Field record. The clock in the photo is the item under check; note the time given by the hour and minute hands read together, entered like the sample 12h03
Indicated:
3h29
